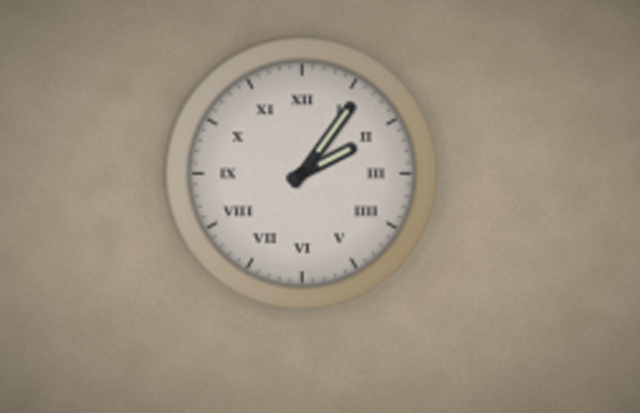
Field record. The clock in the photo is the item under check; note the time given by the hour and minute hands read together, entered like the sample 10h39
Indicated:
2h06
